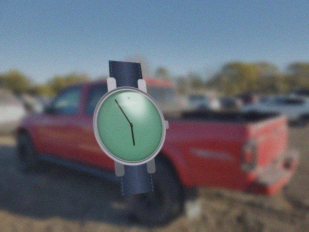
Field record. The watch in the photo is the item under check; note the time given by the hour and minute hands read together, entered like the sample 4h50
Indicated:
5h55
